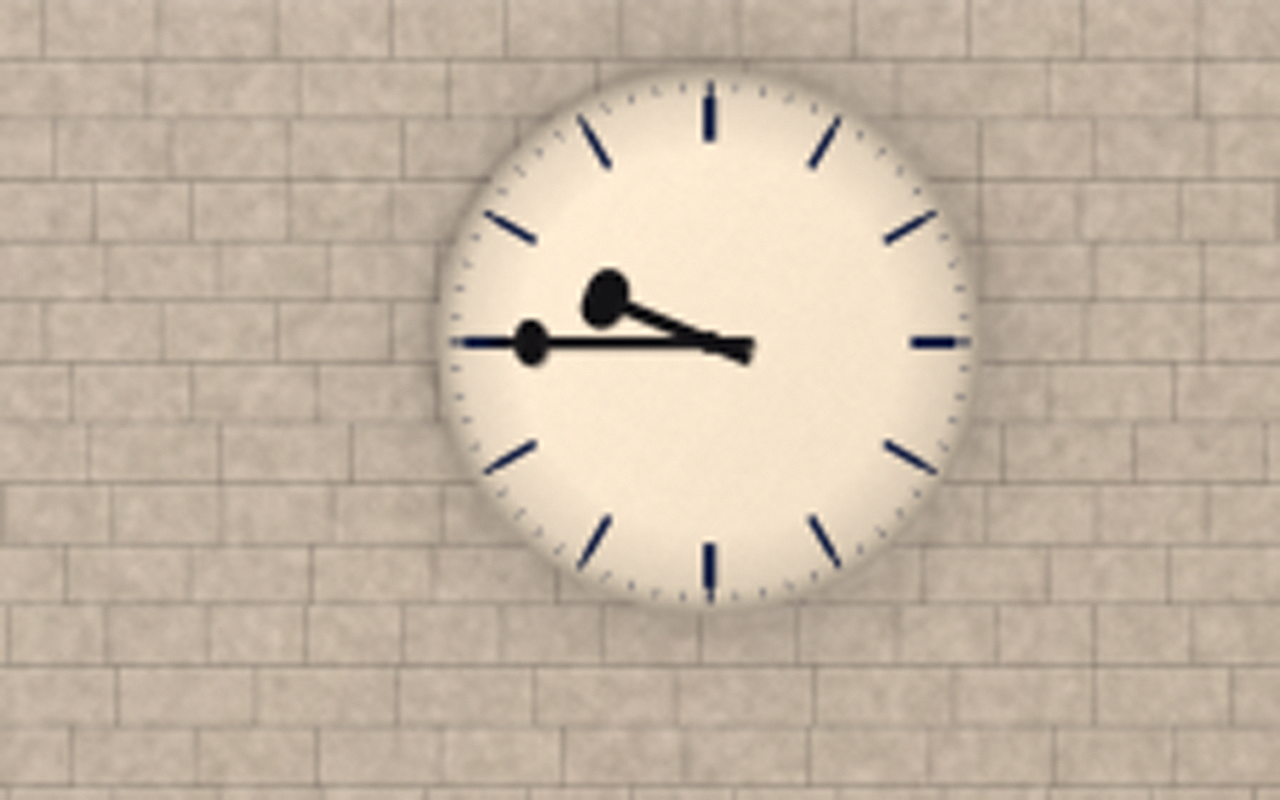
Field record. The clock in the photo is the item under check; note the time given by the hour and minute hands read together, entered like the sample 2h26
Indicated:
9h45
